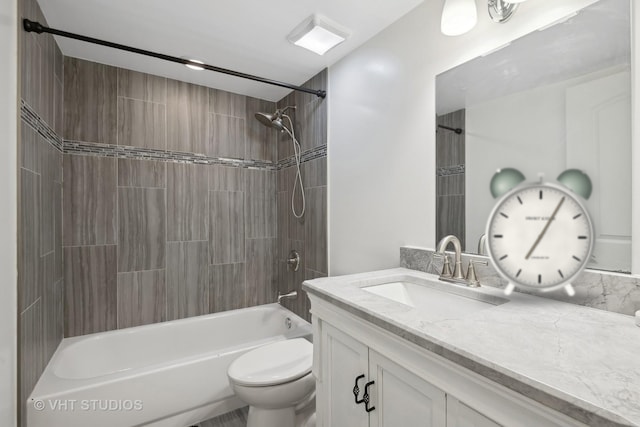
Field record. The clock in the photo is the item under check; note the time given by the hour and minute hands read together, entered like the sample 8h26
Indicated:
7h05
